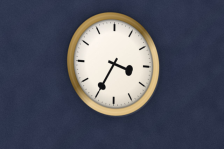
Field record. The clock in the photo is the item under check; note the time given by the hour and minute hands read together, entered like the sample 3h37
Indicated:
3h35
